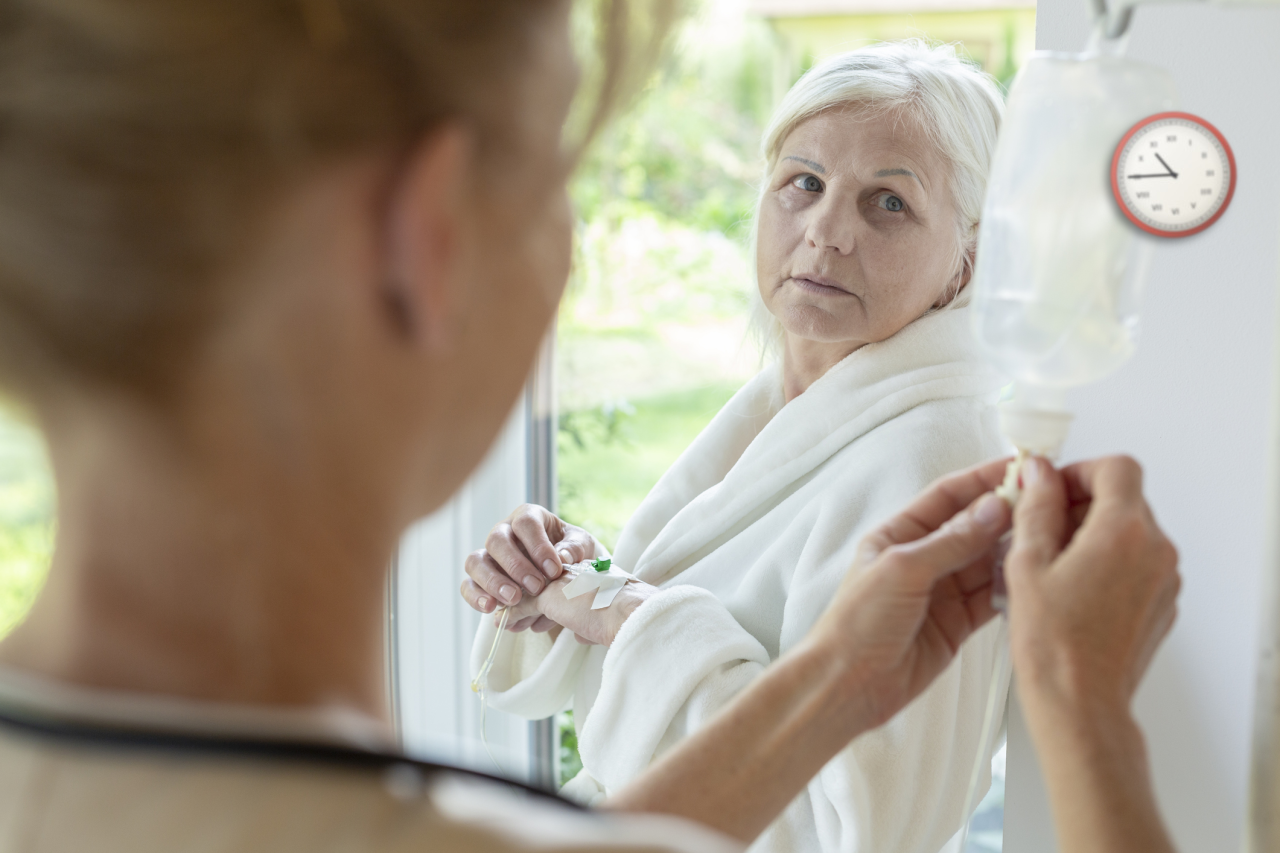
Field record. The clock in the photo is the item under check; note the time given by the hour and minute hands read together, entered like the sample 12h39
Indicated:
10h45
